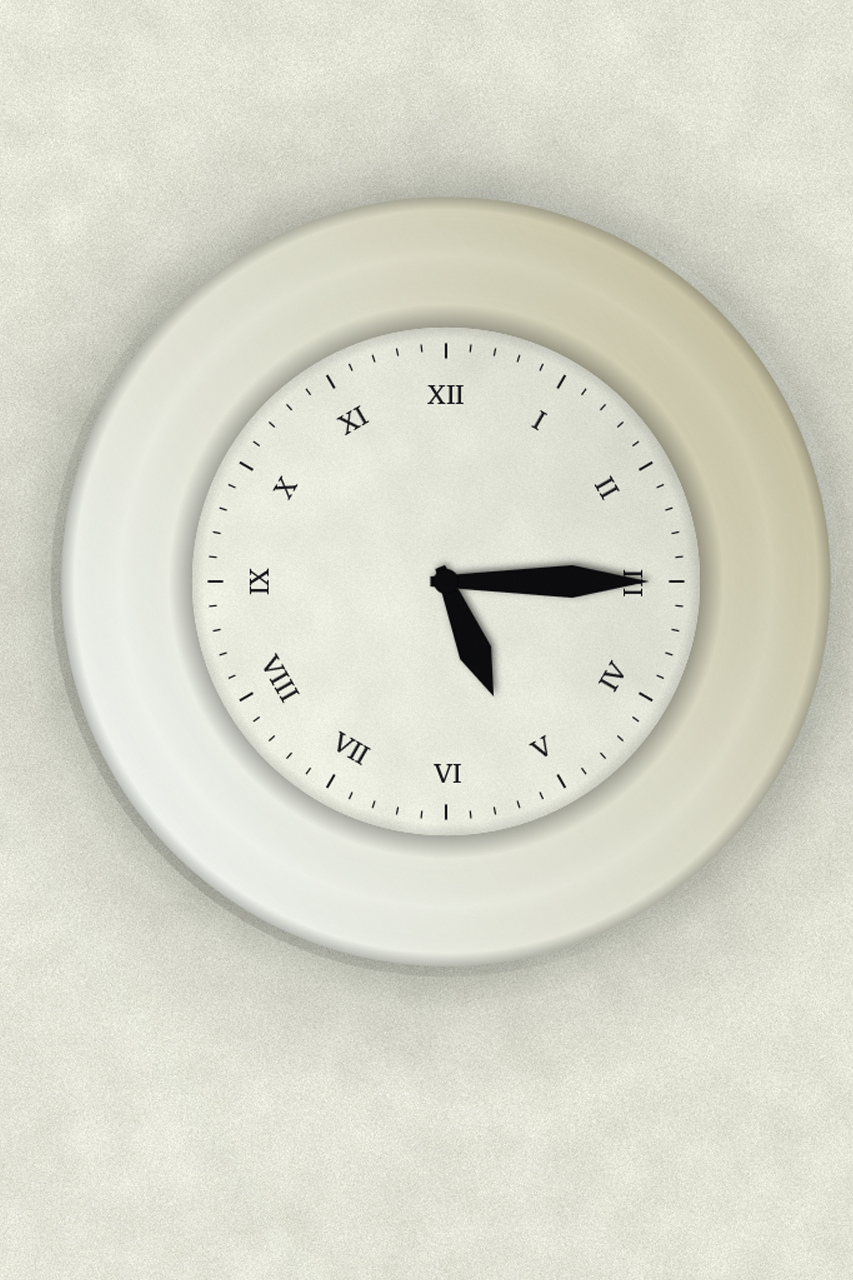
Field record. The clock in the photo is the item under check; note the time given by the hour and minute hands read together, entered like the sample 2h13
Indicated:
5h15
